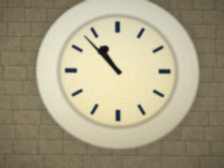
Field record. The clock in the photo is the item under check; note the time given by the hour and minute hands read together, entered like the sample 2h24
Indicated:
10h53
